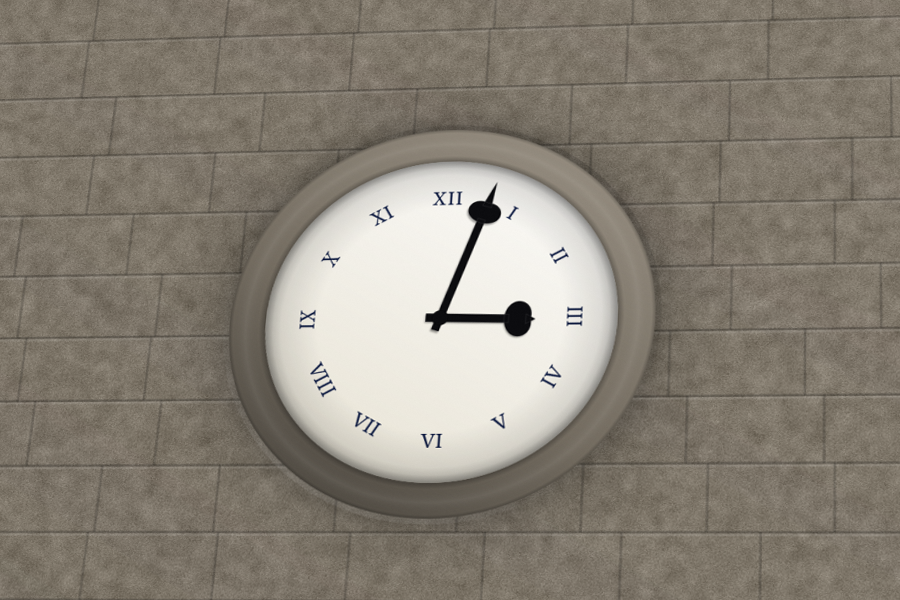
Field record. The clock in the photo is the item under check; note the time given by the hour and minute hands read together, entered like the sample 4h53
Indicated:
3h03
